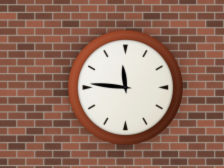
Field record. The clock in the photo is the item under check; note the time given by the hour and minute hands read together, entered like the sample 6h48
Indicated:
11h46
